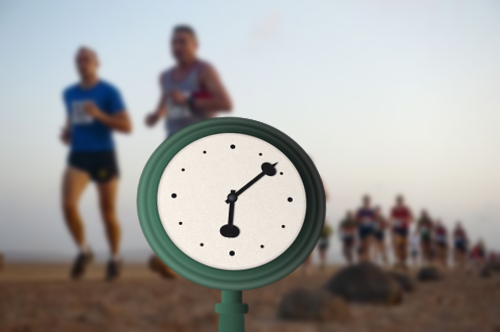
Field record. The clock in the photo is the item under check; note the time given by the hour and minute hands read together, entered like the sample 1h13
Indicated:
6h08
